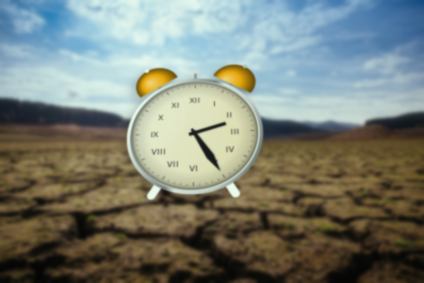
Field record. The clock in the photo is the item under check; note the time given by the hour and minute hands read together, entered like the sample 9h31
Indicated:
2h25
